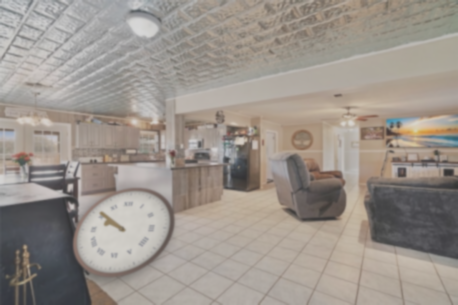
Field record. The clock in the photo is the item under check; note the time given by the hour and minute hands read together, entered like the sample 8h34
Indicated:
9h51
